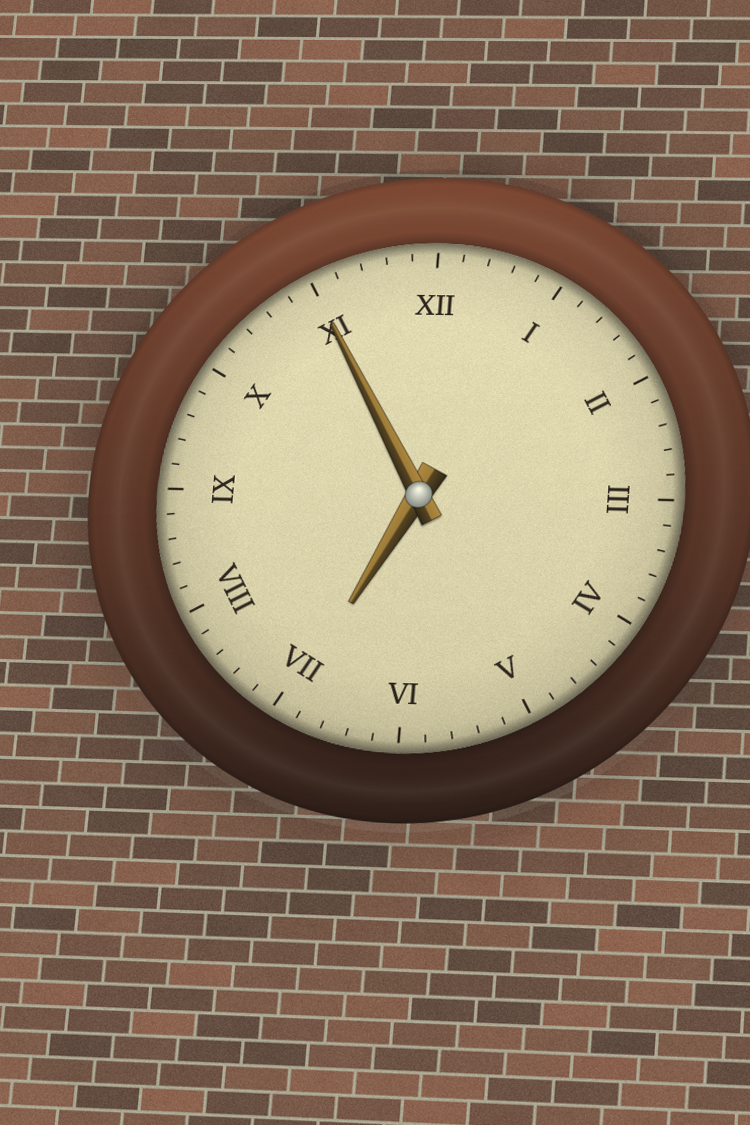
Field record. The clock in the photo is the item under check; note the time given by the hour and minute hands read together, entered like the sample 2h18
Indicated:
6h55
